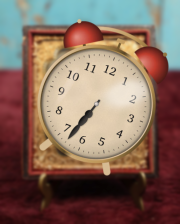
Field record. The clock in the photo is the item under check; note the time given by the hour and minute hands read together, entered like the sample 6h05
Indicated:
6h33
